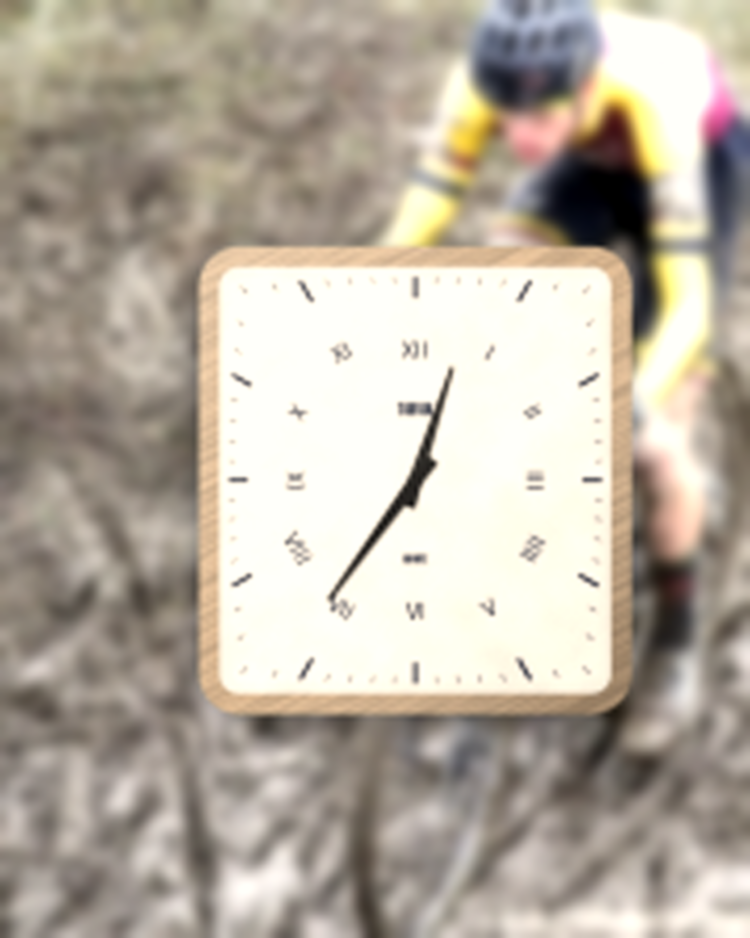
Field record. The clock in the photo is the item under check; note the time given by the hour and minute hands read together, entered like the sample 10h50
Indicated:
12h36
